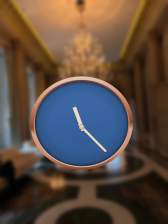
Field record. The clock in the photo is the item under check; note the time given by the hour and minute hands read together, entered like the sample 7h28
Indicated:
11h23
